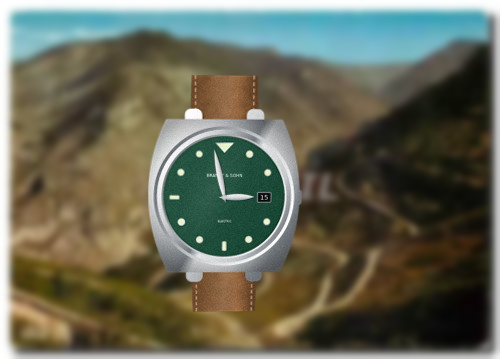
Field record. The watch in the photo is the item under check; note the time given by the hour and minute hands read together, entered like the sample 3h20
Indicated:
2h58
